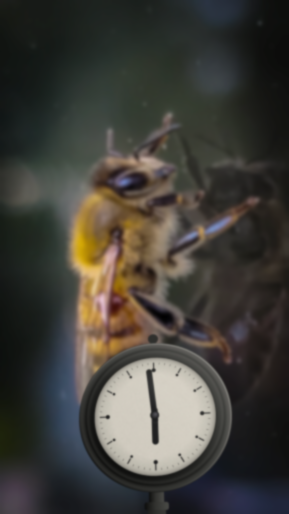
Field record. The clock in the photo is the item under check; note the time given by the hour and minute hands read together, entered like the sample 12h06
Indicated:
5h59
